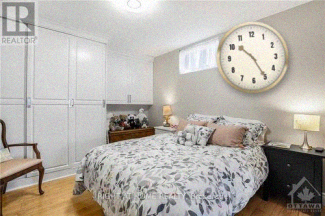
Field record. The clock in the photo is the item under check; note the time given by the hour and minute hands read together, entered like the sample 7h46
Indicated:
10h25
